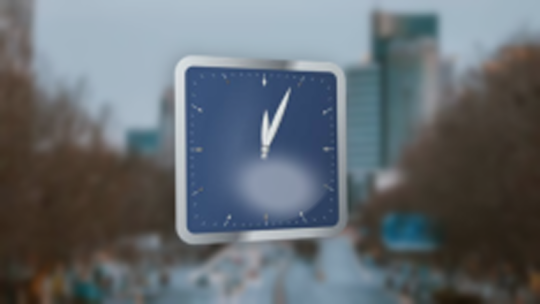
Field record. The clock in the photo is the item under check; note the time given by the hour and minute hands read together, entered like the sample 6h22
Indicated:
12h04
